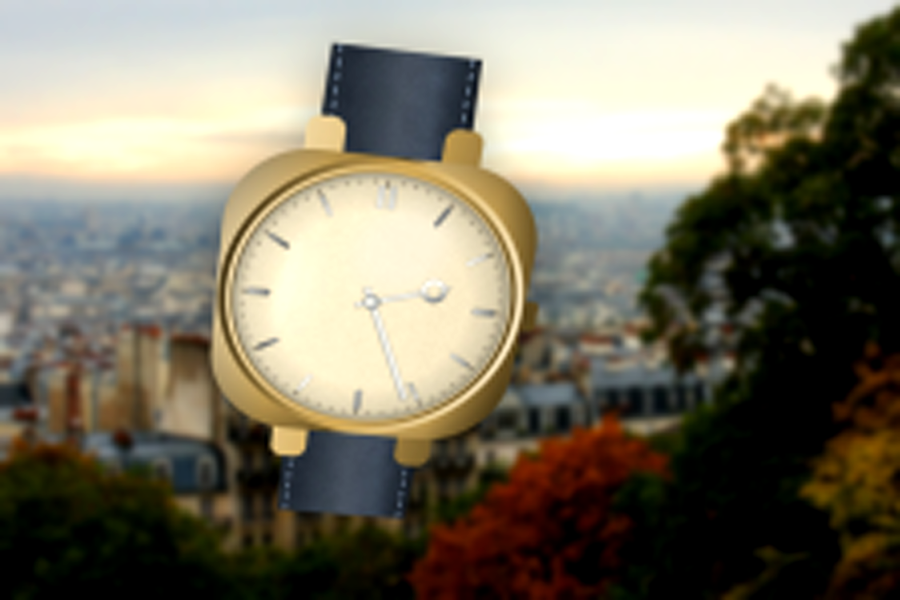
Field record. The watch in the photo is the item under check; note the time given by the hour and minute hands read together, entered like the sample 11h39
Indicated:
2h26
